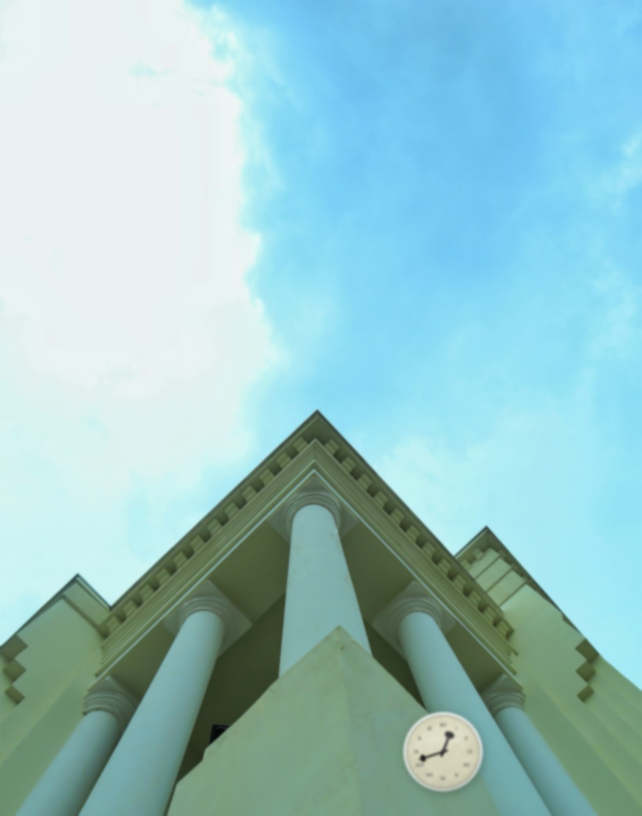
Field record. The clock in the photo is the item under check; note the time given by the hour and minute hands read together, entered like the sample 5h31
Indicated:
12h42
